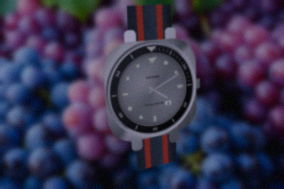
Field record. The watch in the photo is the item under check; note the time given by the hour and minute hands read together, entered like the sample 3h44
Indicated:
4h11
